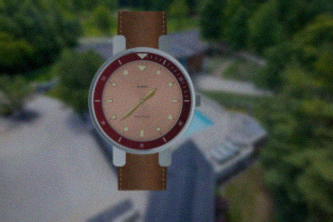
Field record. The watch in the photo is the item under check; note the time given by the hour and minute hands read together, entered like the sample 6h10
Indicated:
1h38
